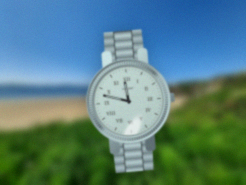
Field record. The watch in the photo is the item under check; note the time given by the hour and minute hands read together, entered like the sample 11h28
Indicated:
11h48
